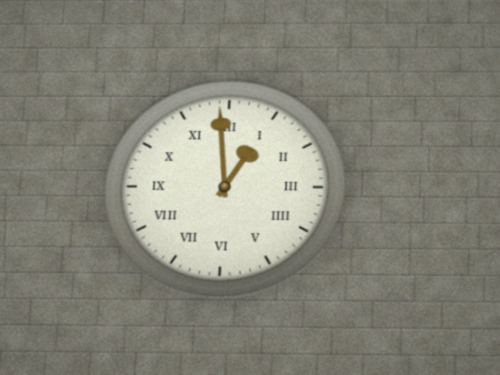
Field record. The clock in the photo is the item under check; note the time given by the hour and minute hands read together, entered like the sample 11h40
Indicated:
12h59
